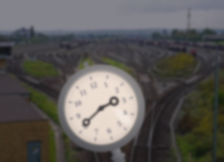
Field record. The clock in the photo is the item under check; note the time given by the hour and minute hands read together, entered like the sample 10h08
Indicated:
2h41
